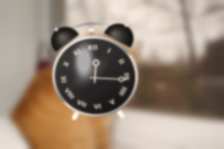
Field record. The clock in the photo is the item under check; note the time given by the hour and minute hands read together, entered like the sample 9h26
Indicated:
12h16
